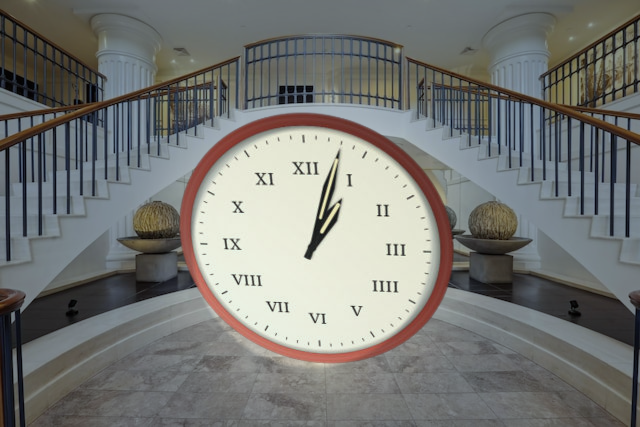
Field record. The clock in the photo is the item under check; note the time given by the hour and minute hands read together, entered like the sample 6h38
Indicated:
1h03
